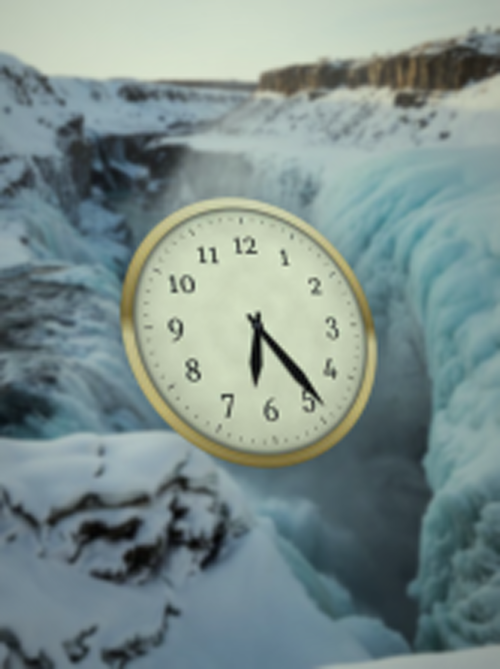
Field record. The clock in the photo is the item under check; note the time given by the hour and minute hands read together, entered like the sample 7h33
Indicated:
6h24
